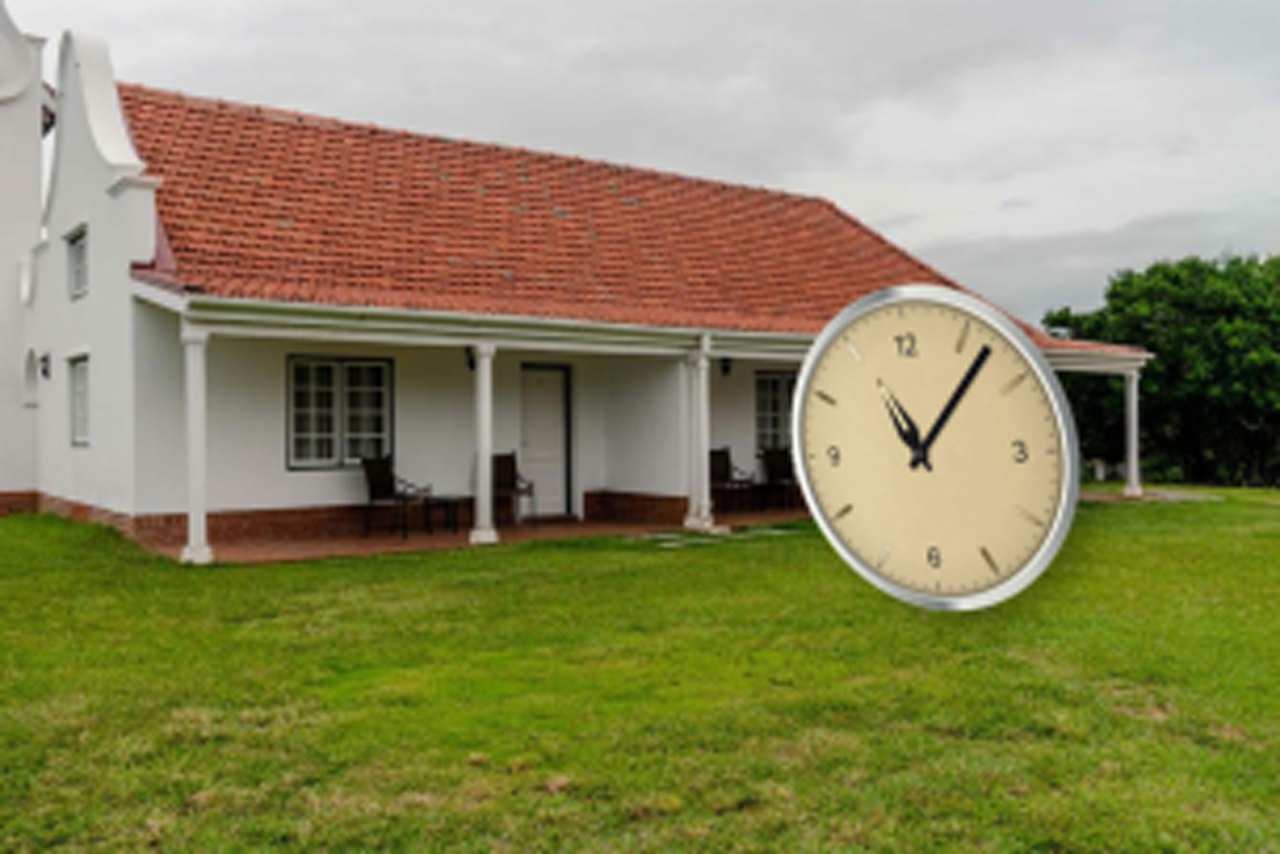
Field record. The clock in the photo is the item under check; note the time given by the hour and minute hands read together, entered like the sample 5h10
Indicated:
11h07
